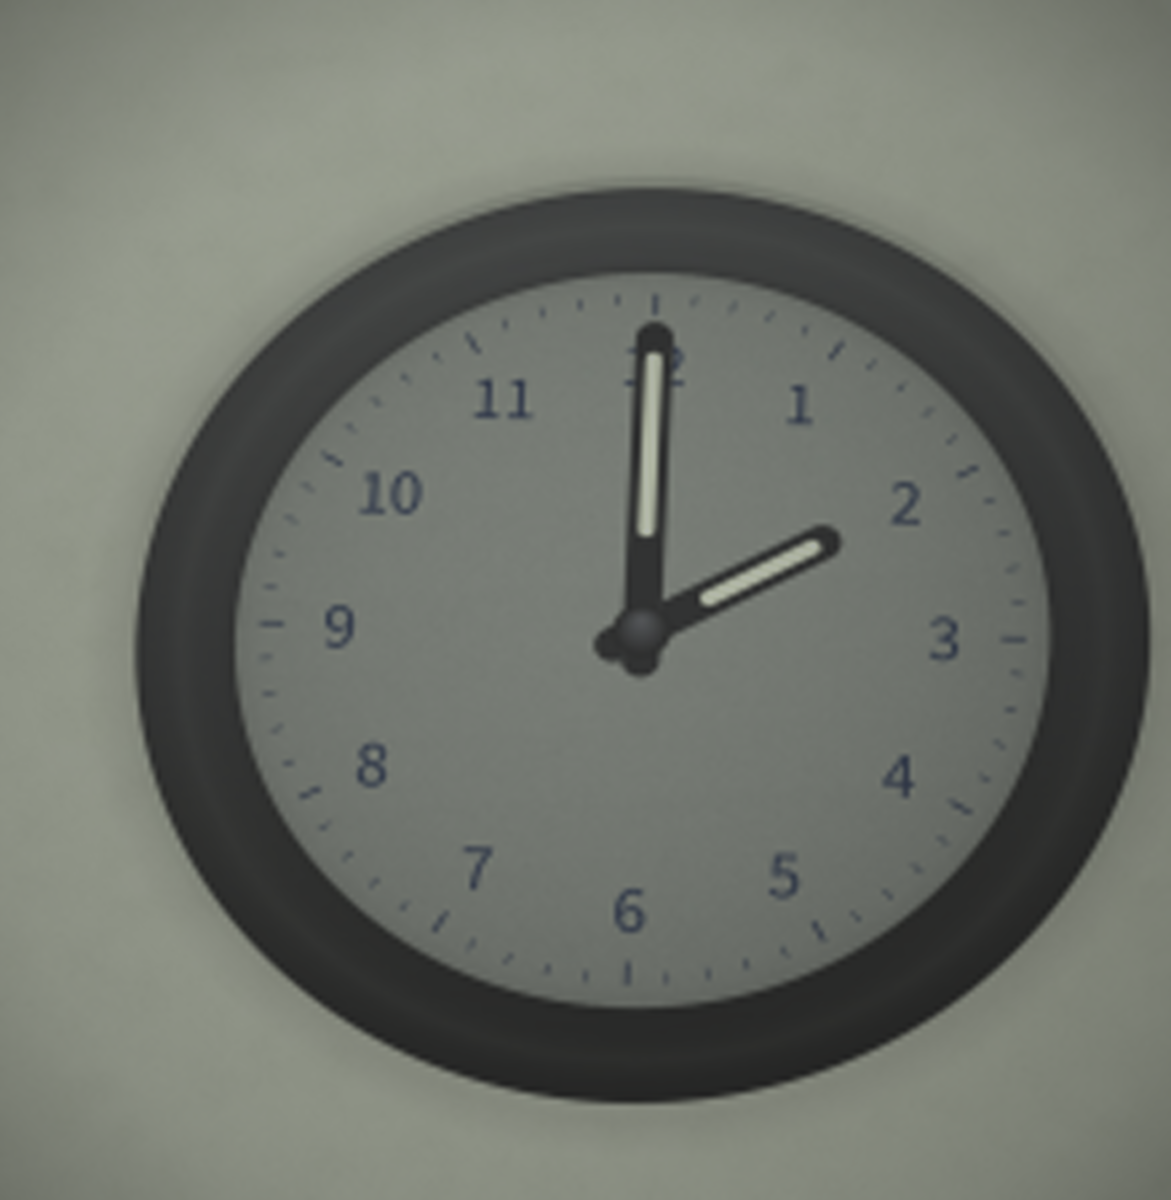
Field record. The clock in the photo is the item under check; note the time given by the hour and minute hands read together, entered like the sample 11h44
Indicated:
2h00
